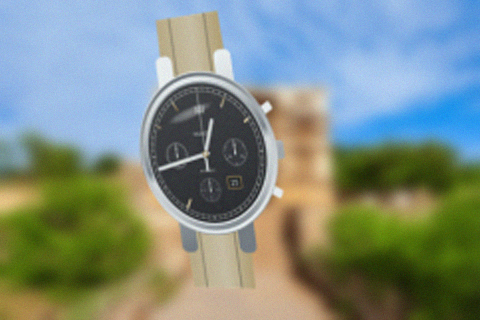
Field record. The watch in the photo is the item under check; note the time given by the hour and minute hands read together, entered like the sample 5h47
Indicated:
12h43
